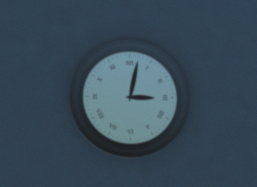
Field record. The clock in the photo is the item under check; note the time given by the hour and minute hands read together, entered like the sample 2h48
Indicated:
3h02
